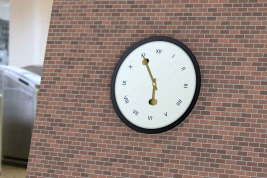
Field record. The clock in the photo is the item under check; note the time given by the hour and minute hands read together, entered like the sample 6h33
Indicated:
5h55
